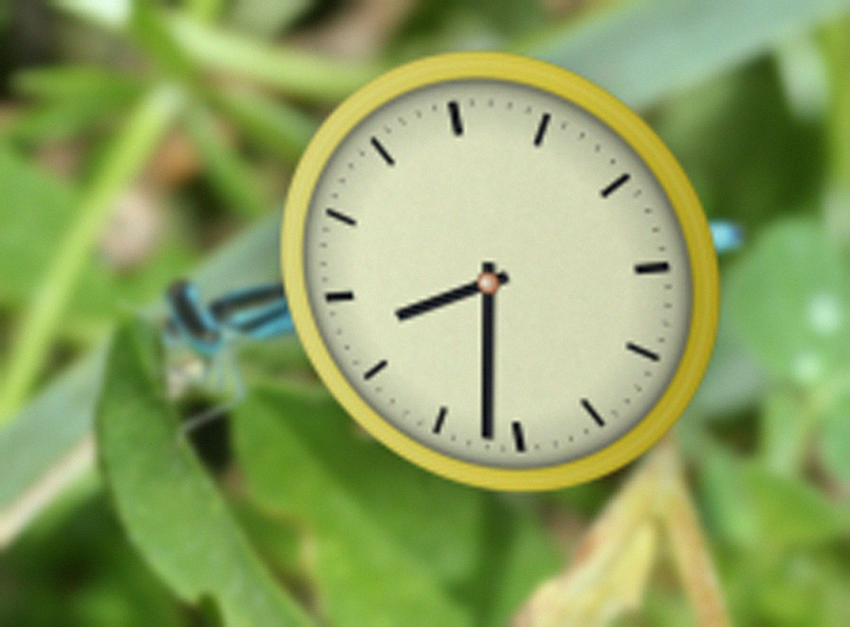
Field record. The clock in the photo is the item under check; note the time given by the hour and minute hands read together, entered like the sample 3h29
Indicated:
8h32
